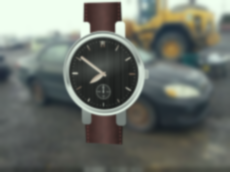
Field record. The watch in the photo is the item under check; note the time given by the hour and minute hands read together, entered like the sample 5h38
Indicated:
7h51
